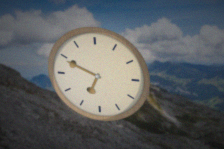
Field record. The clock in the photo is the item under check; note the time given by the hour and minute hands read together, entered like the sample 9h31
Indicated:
6h49
